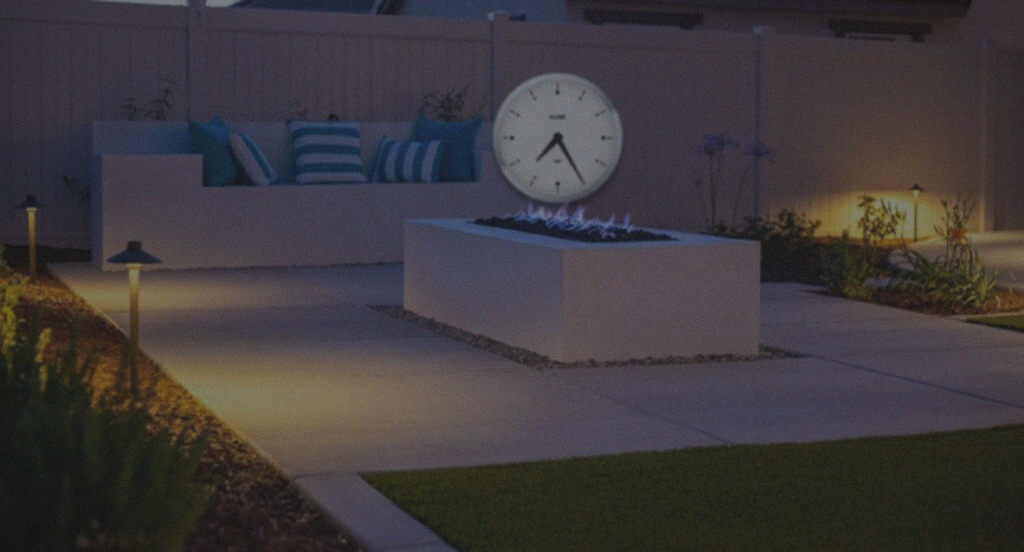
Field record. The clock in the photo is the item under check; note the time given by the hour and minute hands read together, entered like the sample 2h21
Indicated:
7h25
